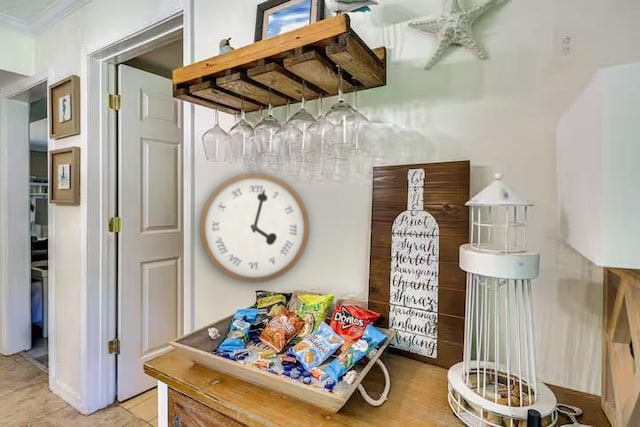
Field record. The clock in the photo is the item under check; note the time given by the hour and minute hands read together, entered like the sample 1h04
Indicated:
4h02
